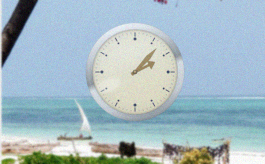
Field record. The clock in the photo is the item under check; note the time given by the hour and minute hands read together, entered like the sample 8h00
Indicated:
2h07
